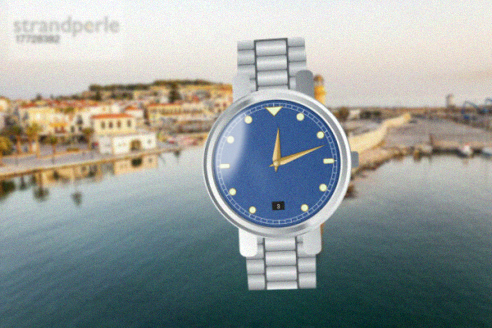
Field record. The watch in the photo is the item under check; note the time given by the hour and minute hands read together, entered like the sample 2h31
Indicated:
12h12
